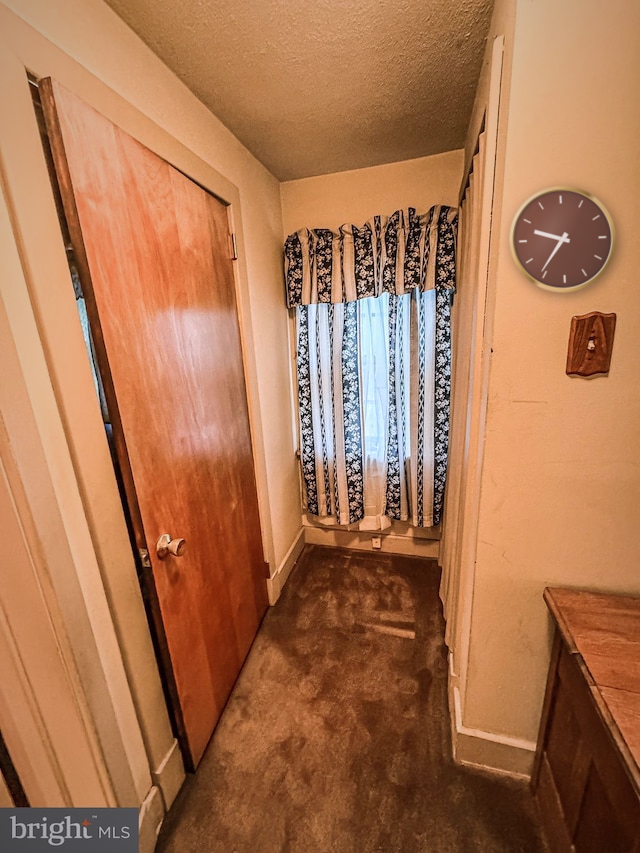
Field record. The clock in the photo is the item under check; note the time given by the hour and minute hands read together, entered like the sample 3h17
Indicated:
9h36
